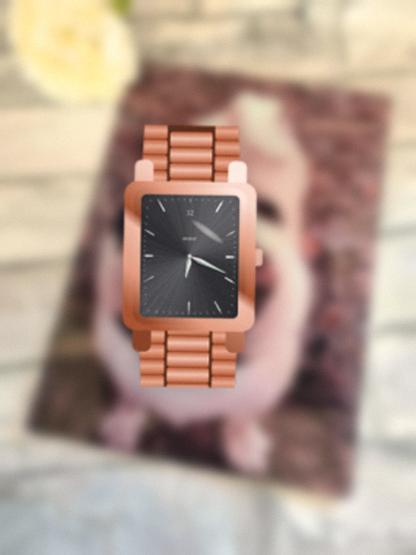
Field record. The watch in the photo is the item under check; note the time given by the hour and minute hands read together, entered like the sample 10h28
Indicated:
6h19
